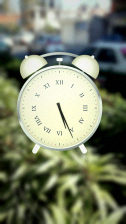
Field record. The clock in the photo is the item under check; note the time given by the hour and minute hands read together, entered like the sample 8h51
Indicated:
5h26
